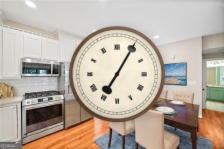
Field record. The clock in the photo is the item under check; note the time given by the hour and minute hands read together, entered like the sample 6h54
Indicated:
7h05
